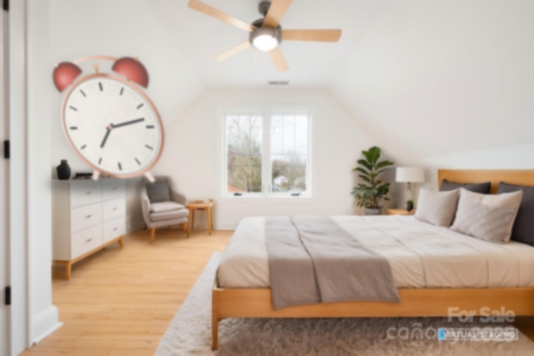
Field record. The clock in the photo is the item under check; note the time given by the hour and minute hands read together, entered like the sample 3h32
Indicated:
7h13
